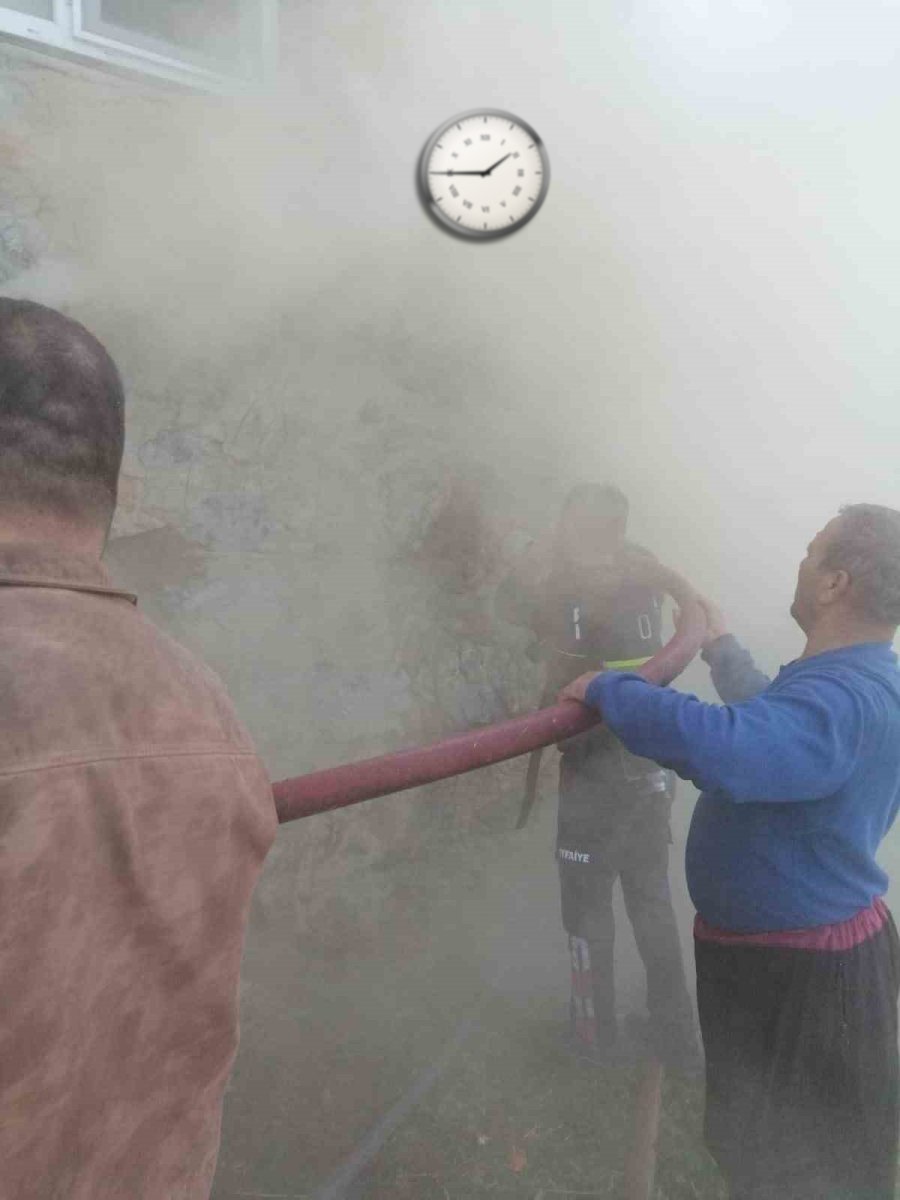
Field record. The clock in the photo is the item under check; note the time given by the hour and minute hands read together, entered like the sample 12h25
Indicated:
1h45
